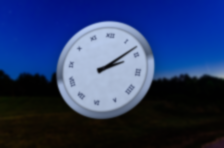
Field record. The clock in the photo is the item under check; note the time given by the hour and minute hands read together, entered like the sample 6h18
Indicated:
2h08
